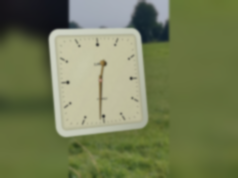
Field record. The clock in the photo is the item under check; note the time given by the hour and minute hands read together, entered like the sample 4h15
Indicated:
12h31
